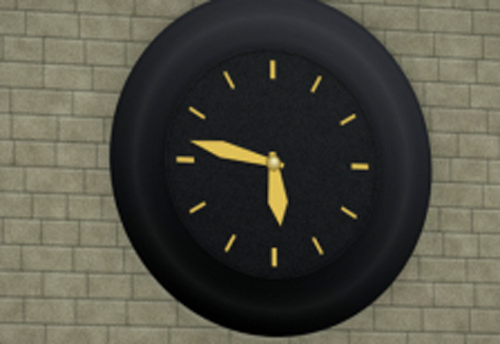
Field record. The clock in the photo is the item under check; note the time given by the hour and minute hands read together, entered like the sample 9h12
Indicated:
5h47
